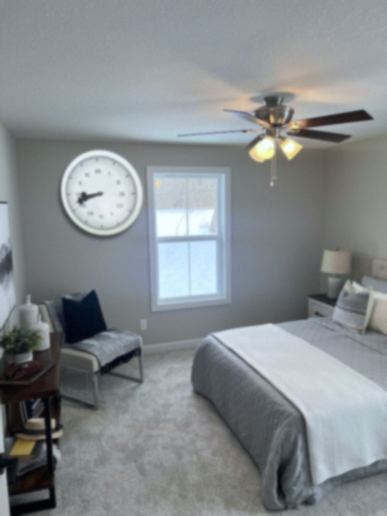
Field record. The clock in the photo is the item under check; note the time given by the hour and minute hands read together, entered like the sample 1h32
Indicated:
8h42
